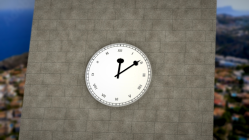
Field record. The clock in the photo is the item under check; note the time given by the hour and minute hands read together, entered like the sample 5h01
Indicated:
12h09
